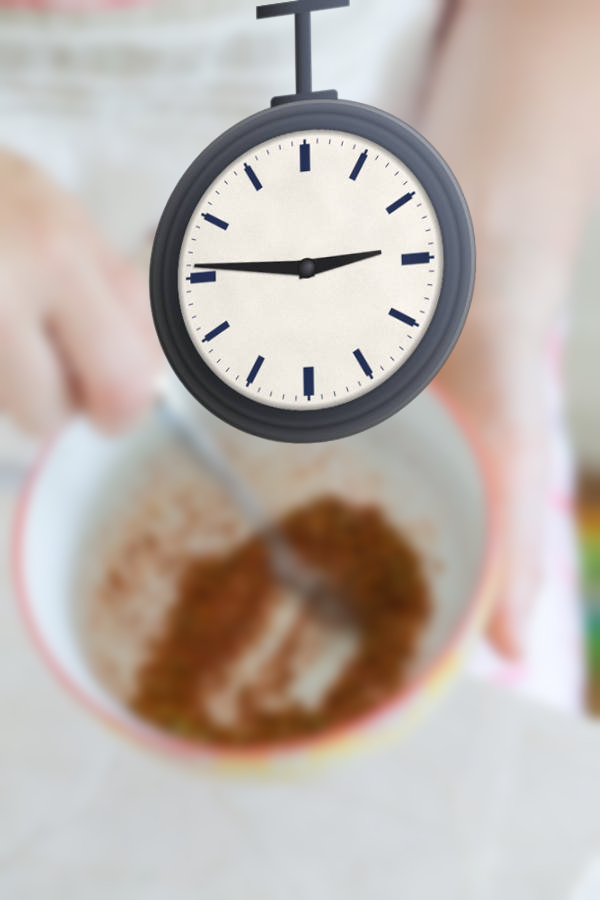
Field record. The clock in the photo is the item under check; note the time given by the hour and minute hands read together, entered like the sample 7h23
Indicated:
2h46
